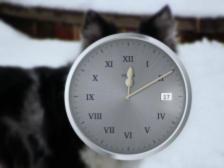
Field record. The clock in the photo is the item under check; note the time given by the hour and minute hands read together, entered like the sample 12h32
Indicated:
12h10
